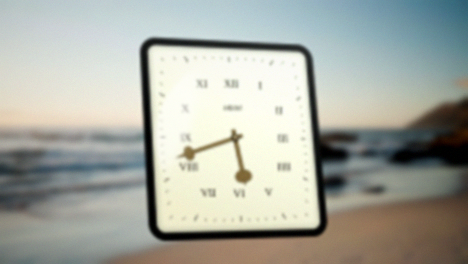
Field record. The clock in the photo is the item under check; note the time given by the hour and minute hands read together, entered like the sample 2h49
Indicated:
5h42
